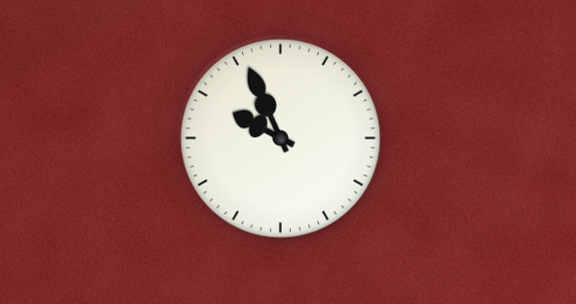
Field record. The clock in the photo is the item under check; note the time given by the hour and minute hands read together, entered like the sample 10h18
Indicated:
9h56
